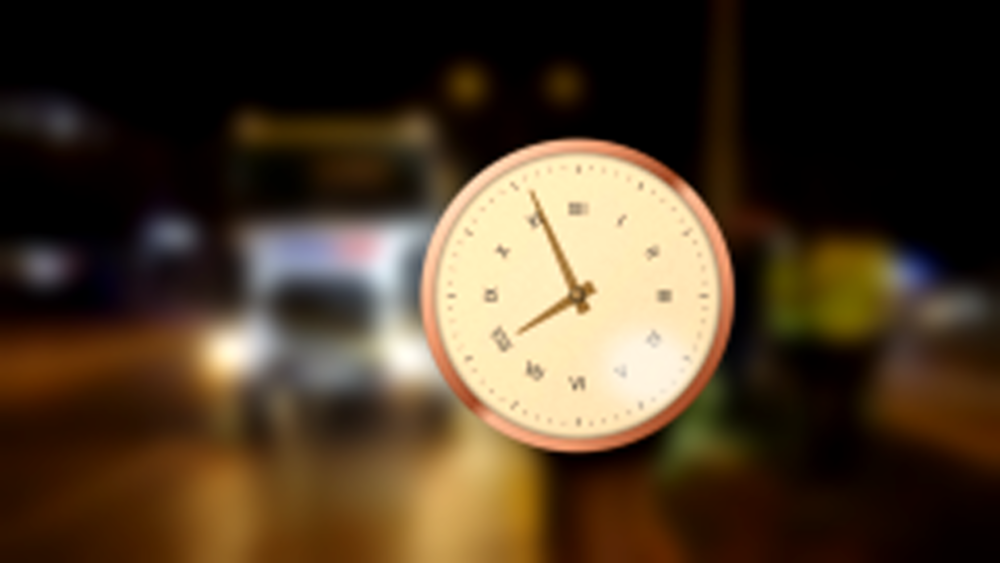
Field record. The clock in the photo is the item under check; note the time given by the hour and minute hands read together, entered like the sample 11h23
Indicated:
7h56
